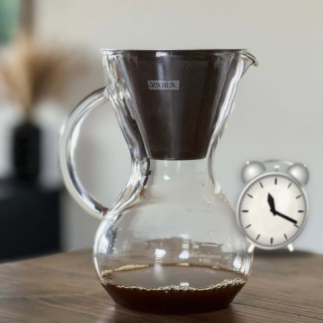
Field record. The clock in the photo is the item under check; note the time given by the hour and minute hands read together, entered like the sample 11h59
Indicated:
11h19
